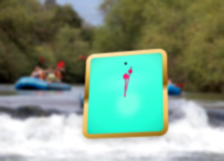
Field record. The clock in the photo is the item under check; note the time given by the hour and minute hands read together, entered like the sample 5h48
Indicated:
12h02
